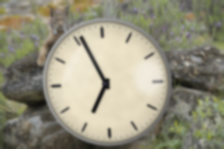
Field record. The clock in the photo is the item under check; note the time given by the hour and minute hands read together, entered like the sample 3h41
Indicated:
6h56
